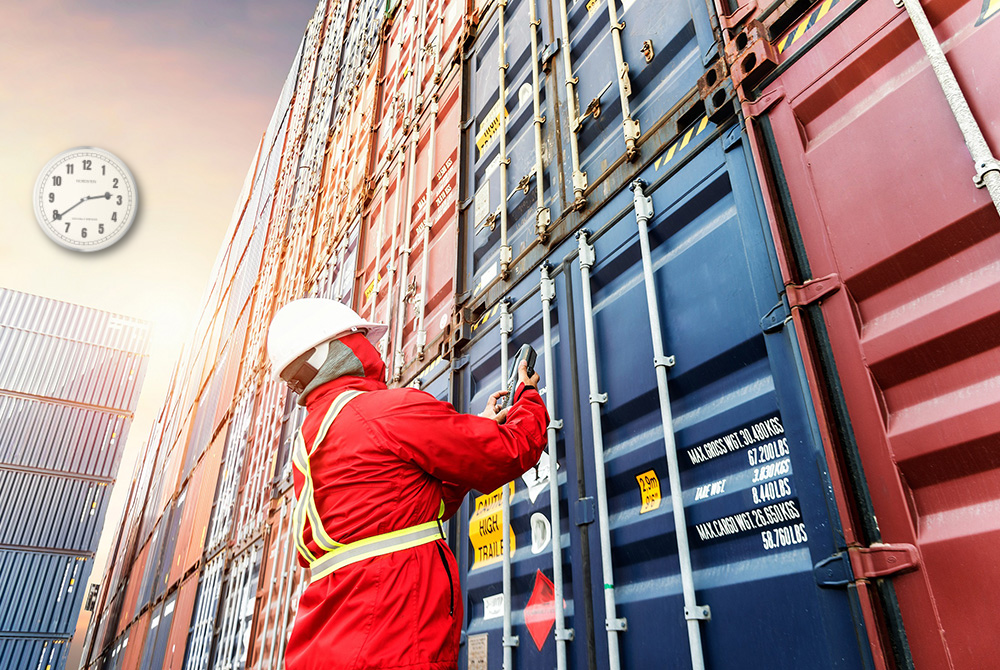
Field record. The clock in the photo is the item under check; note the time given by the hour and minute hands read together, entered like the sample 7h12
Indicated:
2h39
